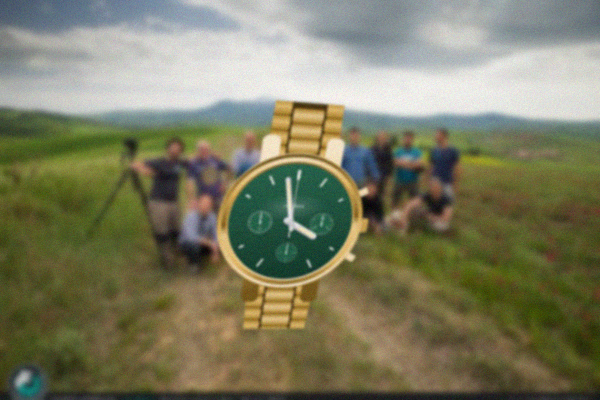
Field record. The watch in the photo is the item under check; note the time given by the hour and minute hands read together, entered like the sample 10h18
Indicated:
3h58
